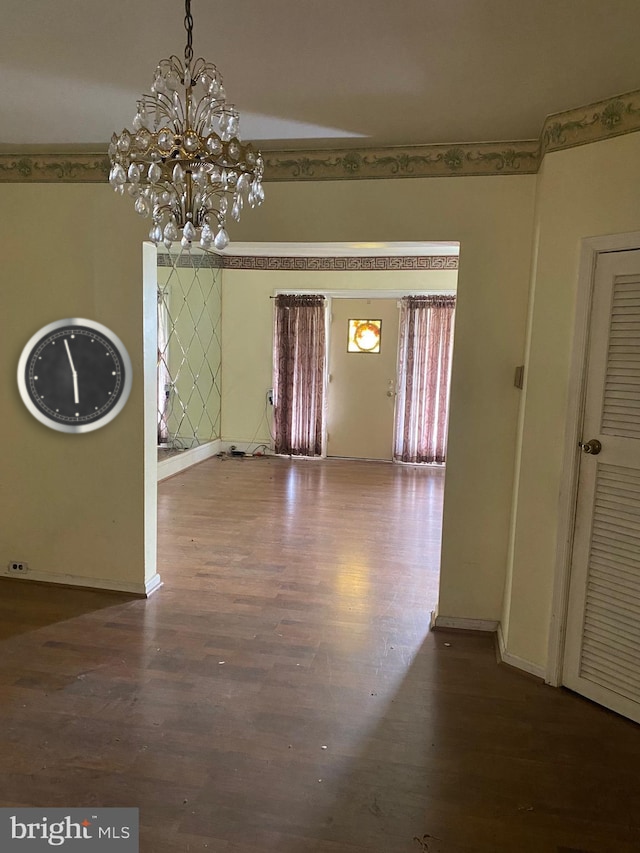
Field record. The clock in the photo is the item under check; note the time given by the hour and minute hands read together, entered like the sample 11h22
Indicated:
5h58
